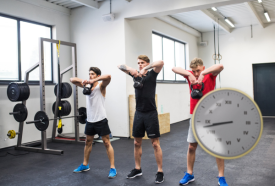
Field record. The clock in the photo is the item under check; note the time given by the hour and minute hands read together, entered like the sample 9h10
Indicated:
8h43
